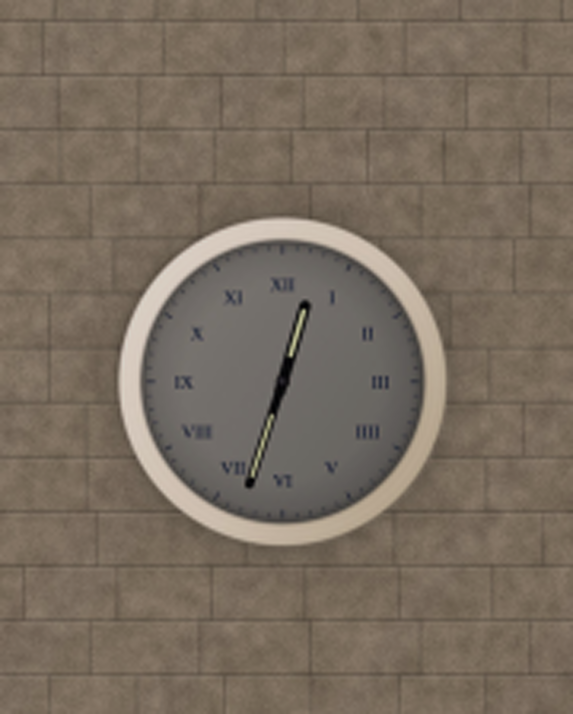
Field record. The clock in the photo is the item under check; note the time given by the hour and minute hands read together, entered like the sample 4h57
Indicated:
12h33
